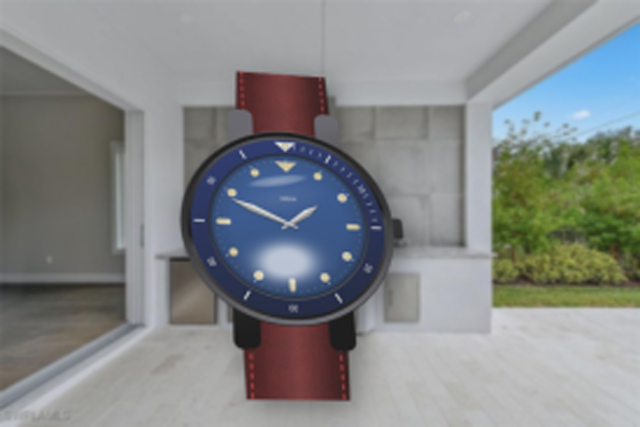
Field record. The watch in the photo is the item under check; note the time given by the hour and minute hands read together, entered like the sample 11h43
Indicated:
1h49
